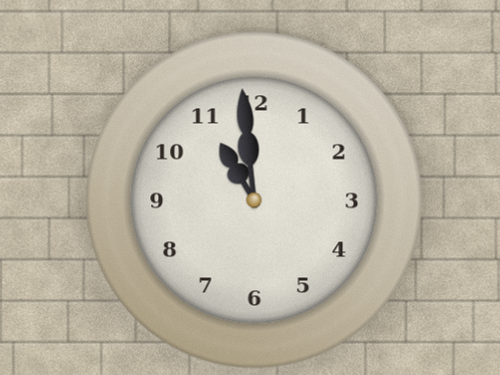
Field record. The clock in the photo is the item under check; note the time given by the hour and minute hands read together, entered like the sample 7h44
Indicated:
10h59
